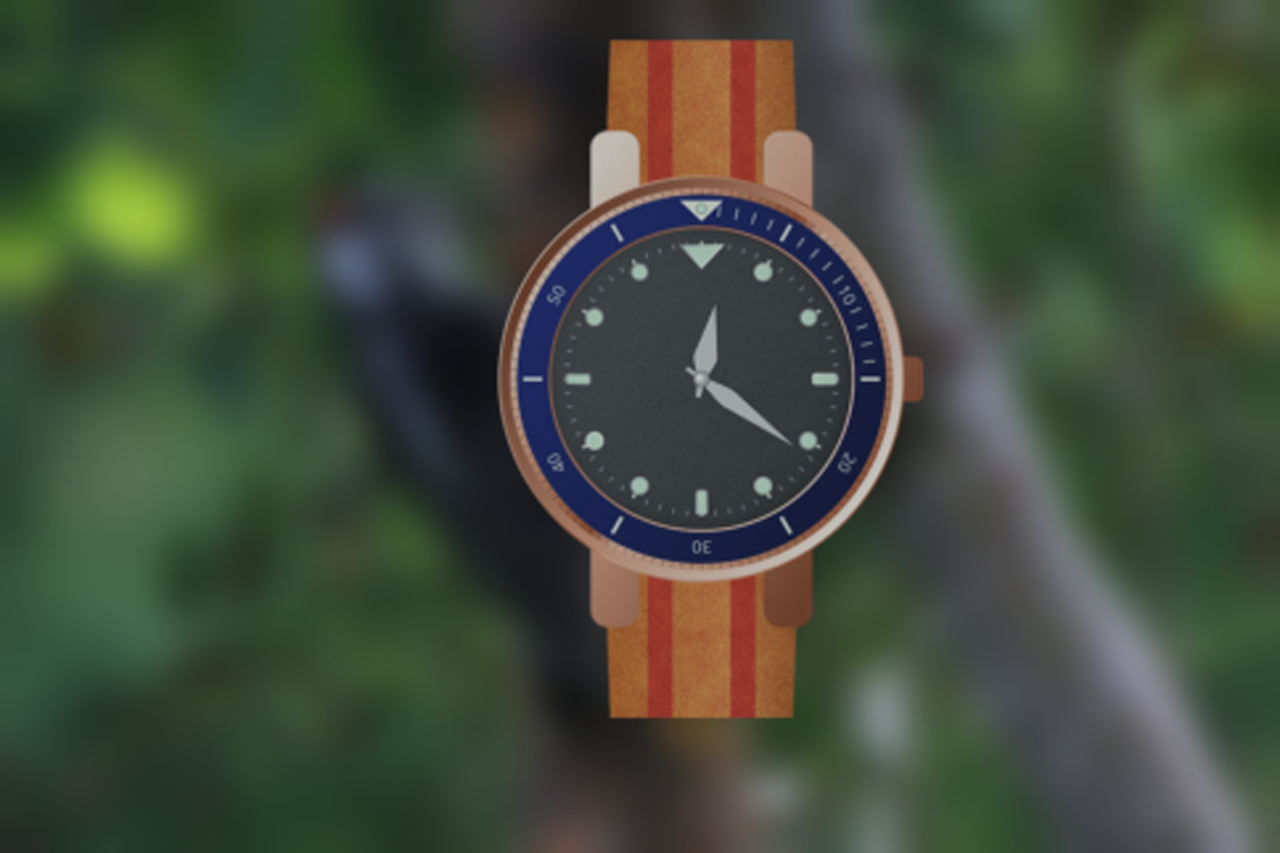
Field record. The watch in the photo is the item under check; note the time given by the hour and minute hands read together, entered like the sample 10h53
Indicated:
12h21
